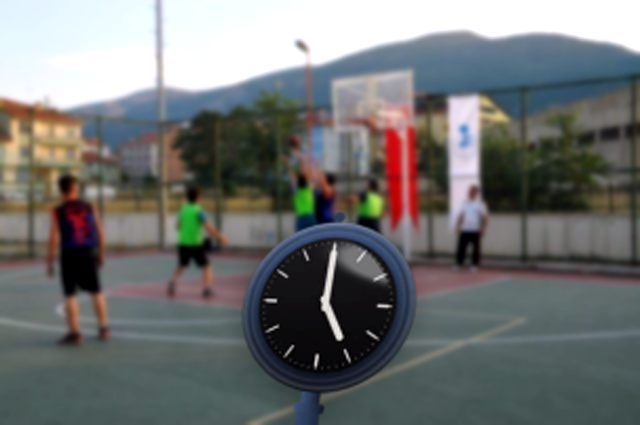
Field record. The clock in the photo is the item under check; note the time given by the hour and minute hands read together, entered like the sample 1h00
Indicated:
5h00
